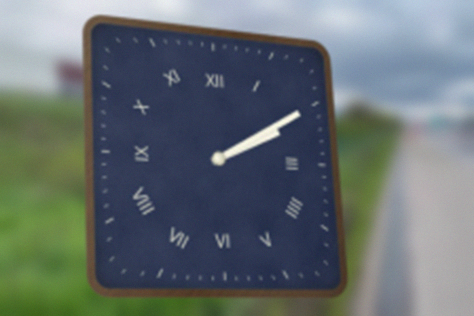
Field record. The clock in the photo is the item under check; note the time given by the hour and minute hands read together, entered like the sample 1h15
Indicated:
2h10
